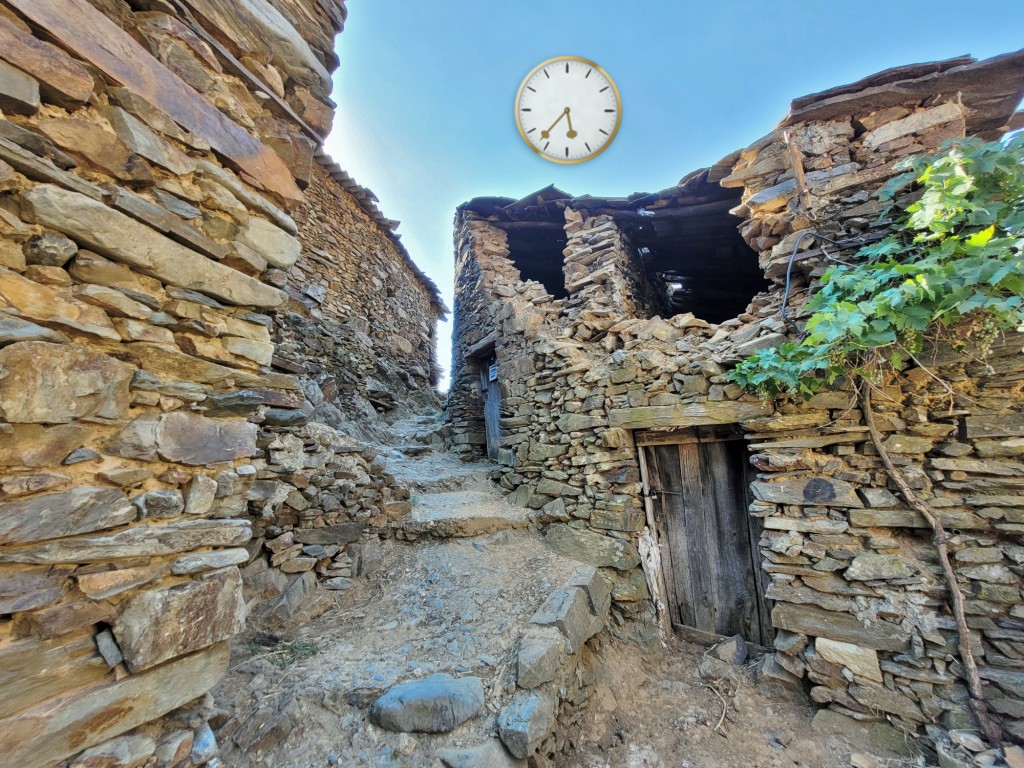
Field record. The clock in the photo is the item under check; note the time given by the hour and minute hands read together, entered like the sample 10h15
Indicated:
5h37
